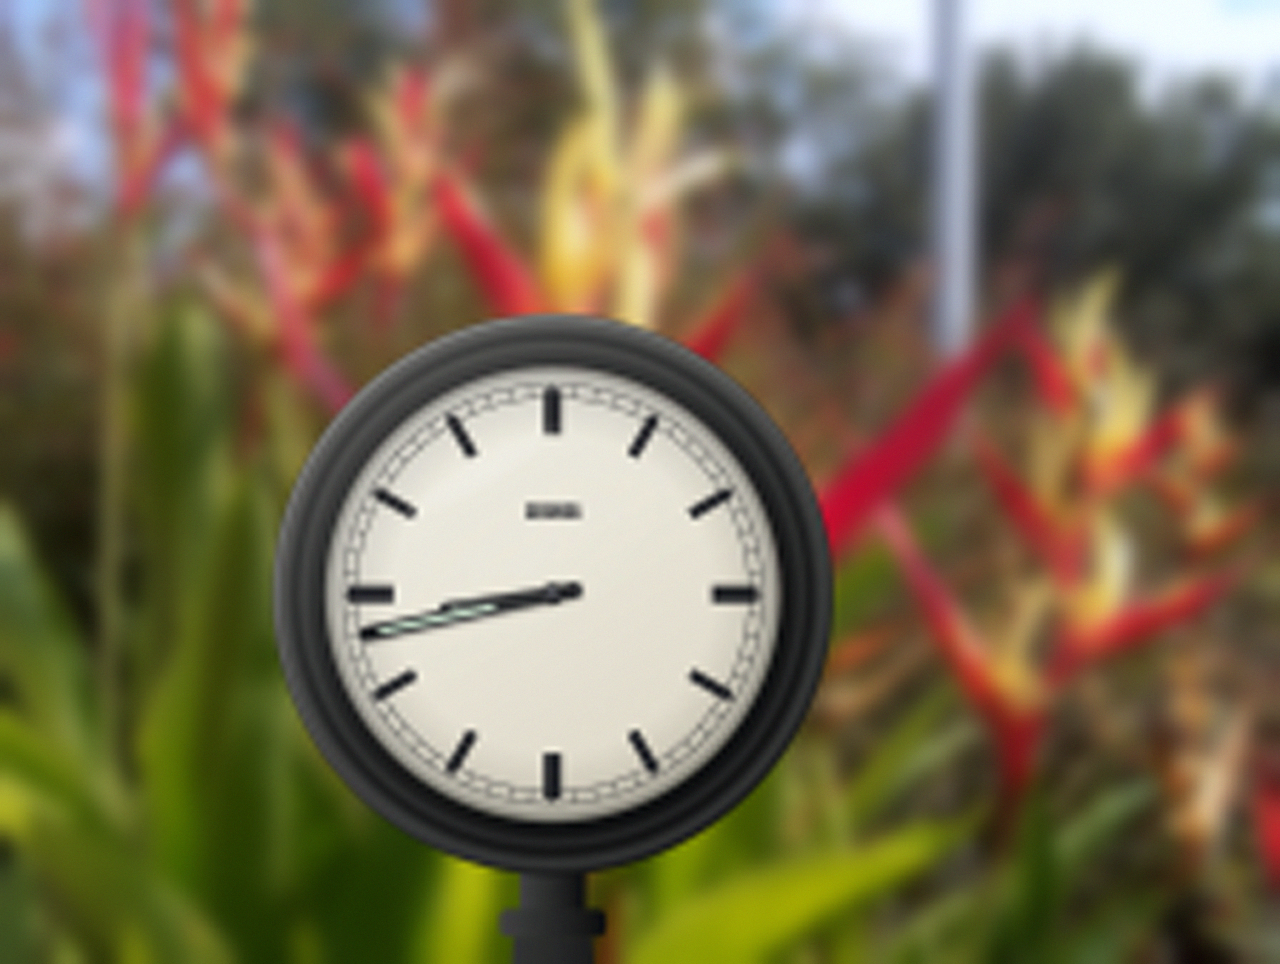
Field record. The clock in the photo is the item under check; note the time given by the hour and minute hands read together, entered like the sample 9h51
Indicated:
8h43
